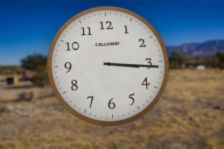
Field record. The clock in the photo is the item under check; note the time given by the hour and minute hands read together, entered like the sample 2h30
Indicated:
3h16
